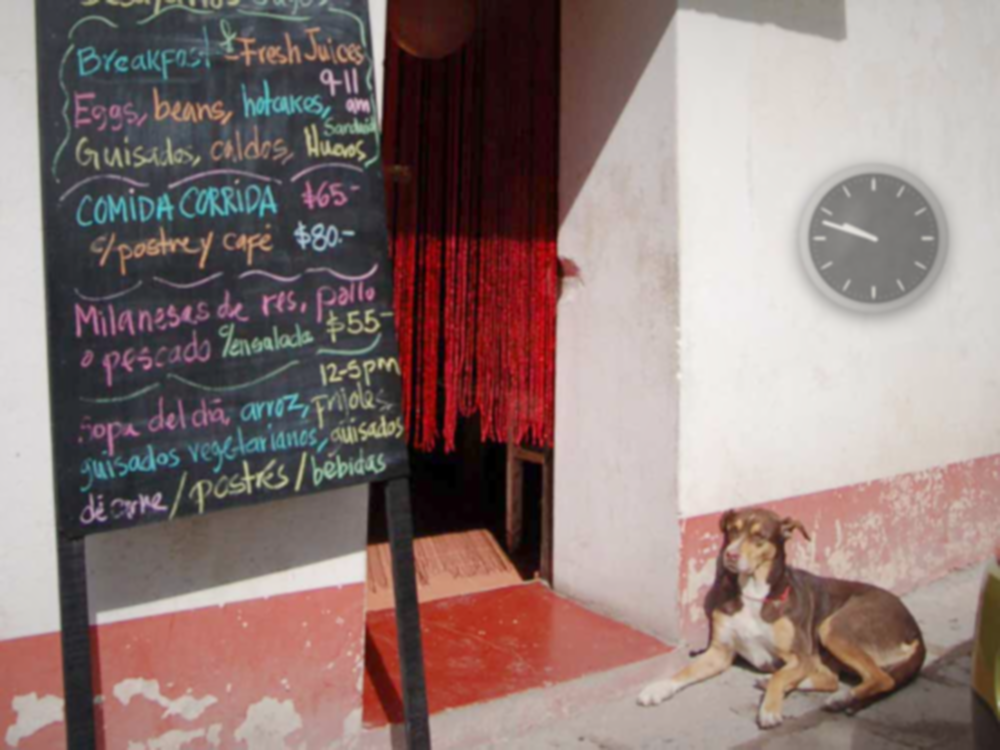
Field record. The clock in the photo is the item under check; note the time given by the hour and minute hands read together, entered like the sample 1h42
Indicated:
9h48
